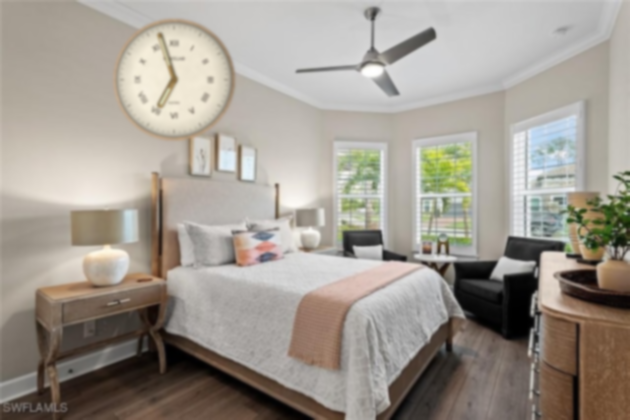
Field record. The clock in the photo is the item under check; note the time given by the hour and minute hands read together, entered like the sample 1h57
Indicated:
6h57
